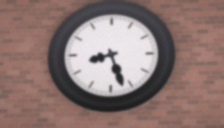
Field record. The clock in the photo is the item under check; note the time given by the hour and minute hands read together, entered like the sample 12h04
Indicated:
8h27
